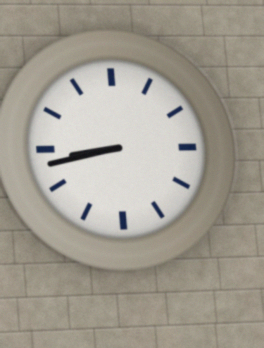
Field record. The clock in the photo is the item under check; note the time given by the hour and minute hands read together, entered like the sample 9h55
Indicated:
8h43
